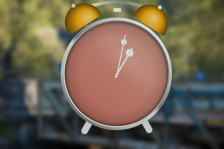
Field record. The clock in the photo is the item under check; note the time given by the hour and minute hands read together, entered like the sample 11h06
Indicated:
1h02
